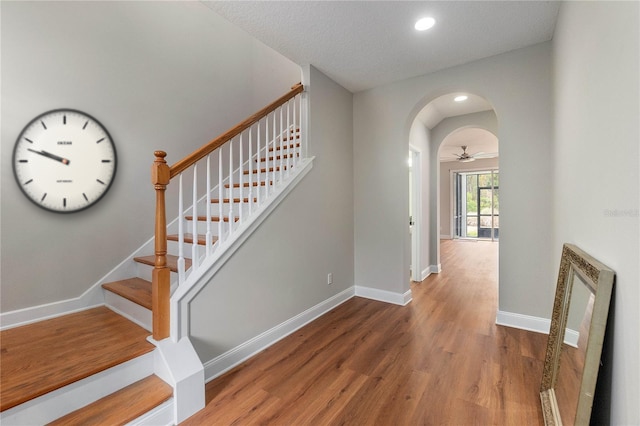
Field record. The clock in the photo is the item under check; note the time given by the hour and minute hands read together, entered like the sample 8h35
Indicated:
9h48
